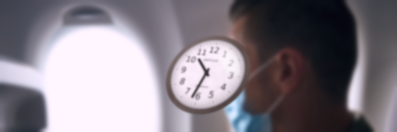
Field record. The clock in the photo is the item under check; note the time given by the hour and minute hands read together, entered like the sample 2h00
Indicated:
10h32
